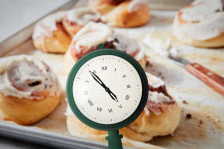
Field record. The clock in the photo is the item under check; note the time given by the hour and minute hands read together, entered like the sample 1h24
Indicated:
4h54
